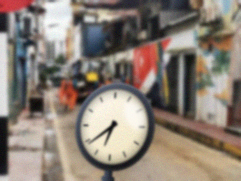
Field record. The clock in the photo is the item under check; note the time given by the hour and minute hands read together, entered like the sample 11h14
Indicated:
6h39
